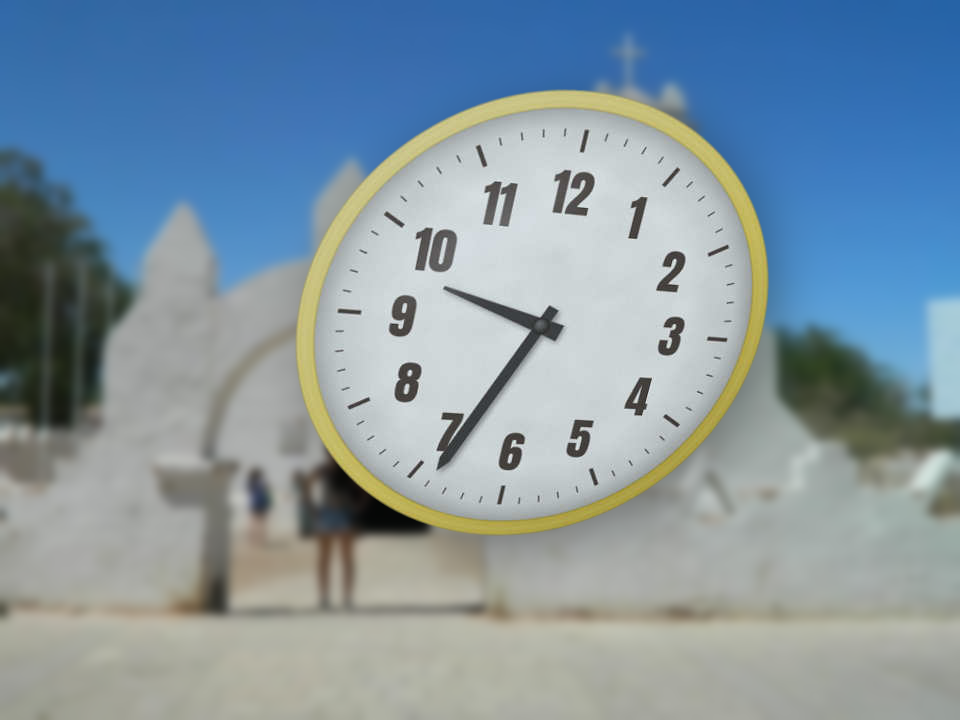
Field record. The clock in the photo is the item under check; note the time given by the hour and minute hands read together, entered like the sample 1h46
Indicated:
9h34
